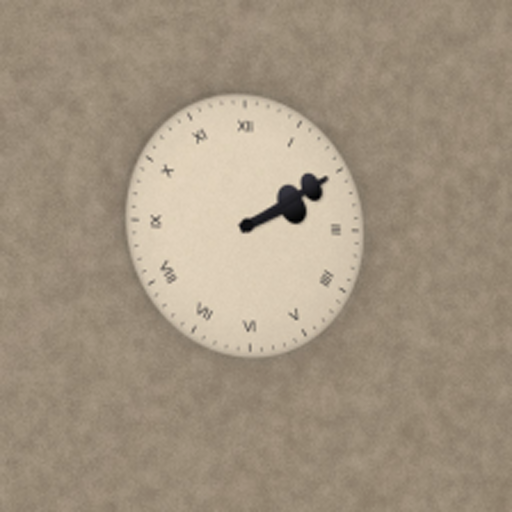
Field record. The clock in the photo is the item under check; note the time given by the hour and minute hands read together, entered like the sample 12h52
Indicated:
2h10
